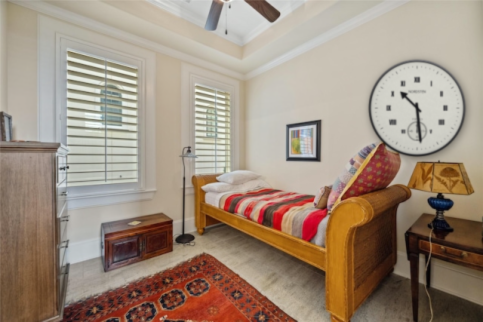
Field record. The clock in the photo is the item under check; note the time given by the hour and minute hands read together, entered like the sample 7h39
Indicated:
10h29
